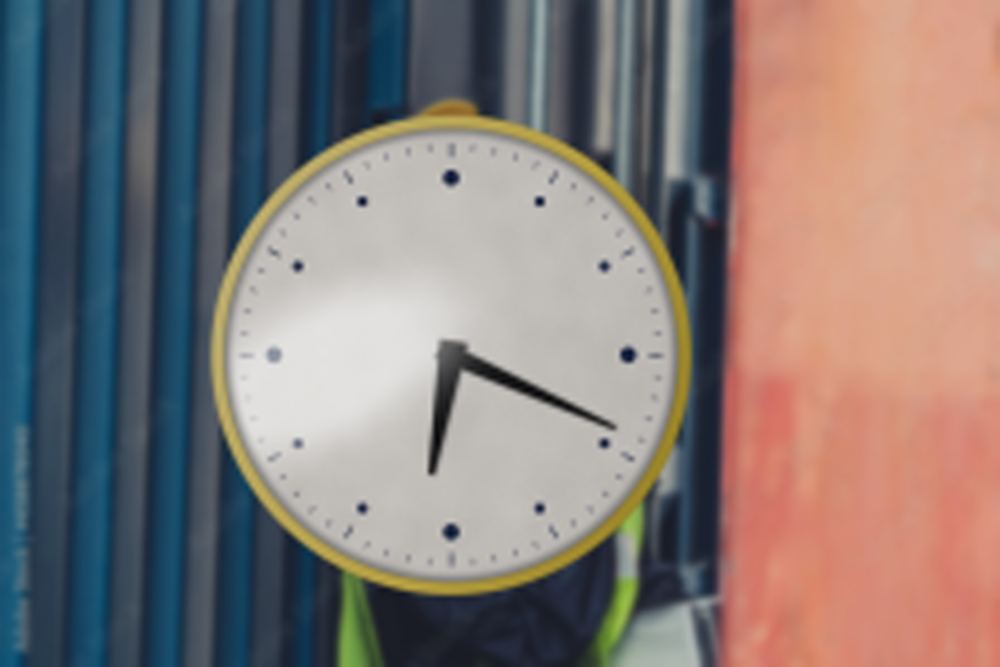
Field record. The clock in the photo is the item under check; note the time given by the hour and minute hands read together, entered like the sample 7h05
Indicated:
6h19
